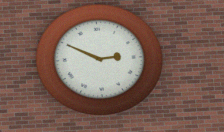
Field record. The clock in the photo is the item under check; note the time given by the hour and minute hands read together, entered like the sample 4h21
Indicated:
2h50
